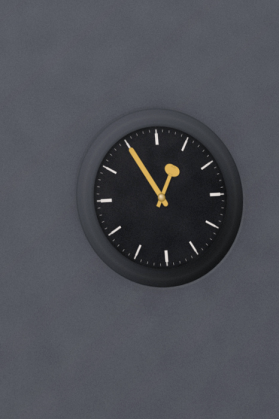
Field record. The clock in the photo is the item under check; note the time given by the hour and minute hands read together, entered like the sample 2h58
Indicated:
12h55
